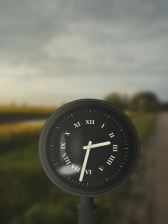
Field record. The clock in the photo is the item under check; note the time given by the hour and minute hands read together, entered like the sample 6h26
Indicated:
2h32
